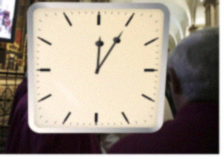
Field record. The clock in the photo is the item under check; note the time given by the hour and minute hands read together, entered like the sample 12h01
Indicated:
12h05
